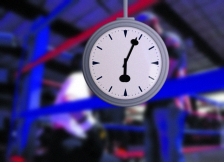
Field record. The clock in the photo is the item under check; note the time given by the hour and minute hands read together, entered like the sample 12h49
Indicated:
6h04
